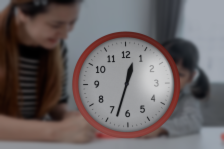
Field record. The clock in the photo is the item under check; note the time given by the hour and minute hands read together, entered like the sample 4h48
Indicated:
12h33
